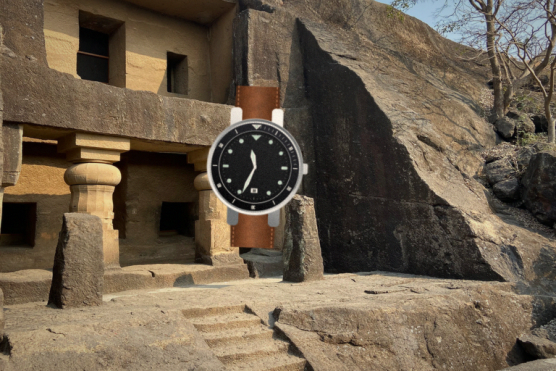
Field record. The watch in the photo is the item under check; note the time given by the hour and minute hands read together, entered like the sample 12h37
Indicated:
11h34
